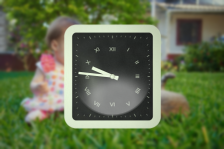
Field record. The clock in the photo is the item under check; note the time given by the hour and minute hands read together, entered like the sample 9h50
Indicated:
9h46
